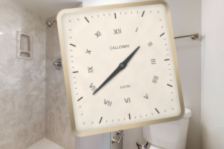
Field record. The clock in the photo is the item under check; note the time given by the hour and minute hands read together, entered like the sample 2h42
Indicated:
1h39
